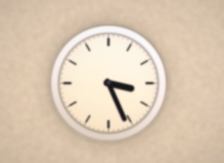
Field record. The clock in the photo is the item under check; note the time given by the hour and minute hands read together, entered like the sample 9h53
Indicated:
3h26
